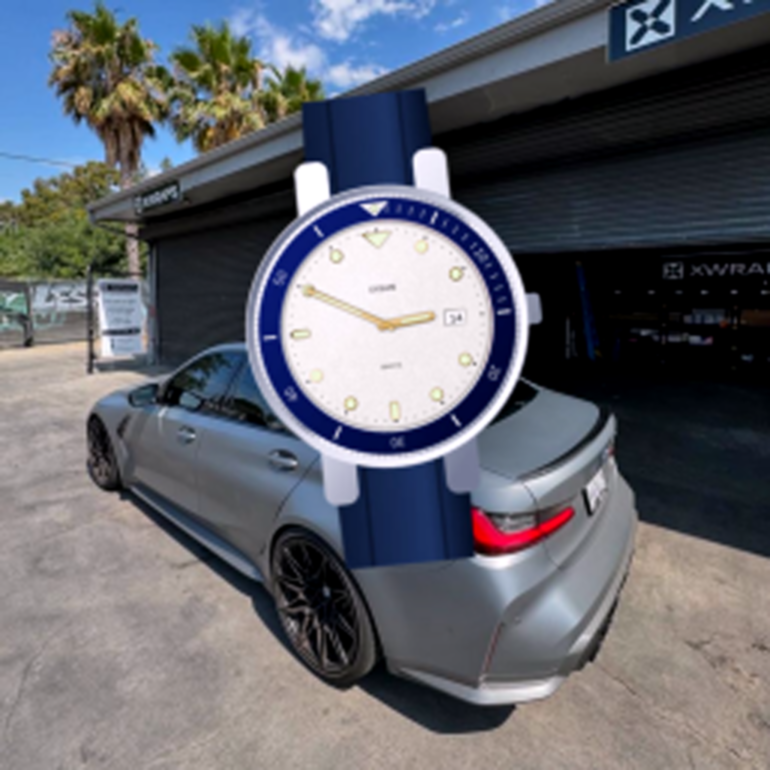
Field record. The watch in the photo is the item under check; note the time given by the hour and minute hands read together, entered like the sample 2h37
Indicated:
2h50
